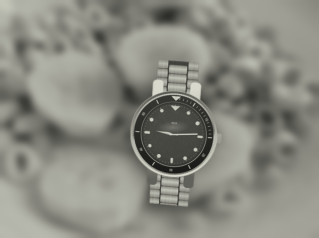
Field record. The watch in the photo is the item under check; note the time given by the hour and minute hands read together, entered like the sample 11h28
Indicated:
9h14
